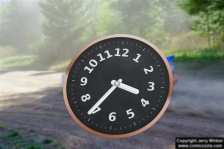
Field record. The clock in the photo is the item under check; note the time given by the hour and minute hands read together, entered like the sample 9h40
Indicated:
3h36
